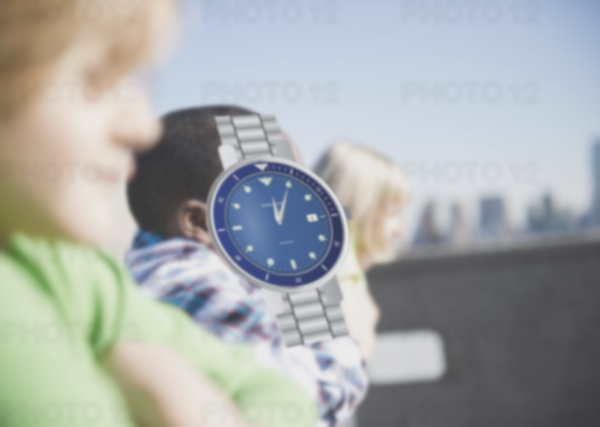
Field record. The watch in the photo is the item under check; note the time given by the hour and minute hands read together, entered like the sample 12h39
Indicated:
12h05
